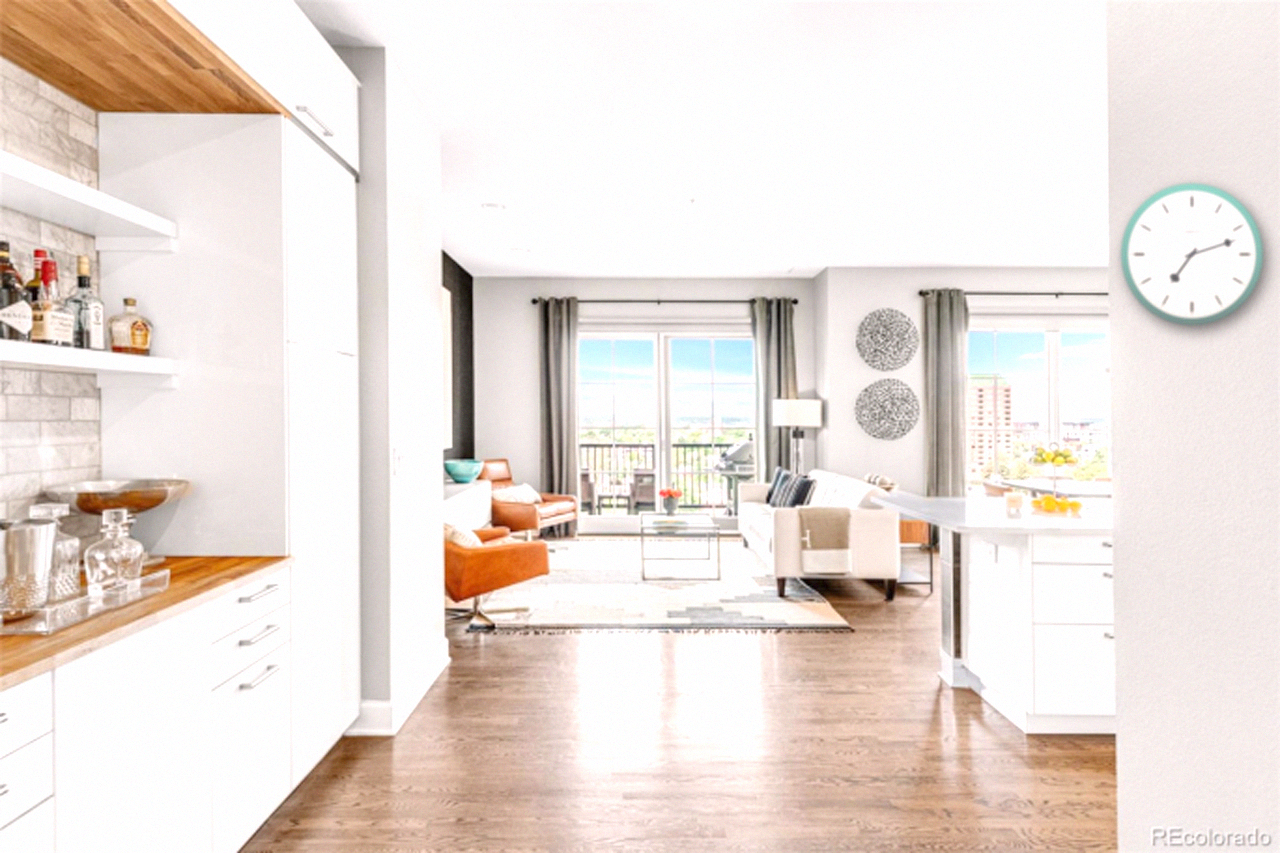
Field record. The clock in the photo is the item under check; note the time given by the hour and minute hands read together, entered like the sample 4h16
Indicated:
7h12
